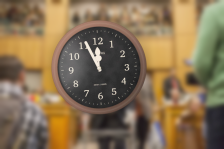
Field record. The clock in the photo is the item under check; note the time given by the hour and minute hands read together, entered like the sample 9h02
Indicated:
11h56
